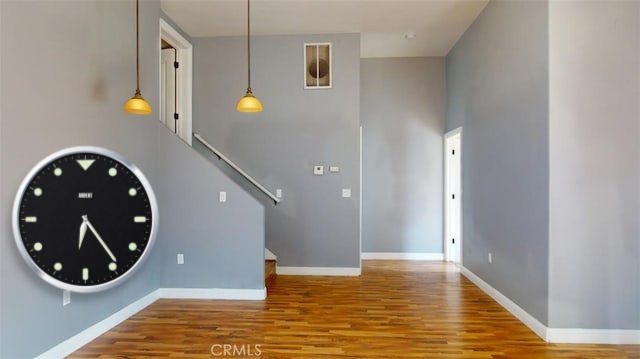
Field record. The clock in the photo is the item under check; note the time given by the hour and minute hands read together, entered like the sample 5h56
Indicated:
6h24
